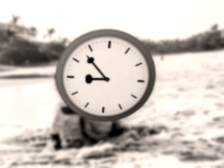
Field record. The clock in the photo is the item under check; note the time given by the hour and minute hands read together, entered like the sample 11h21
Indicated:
8h53
